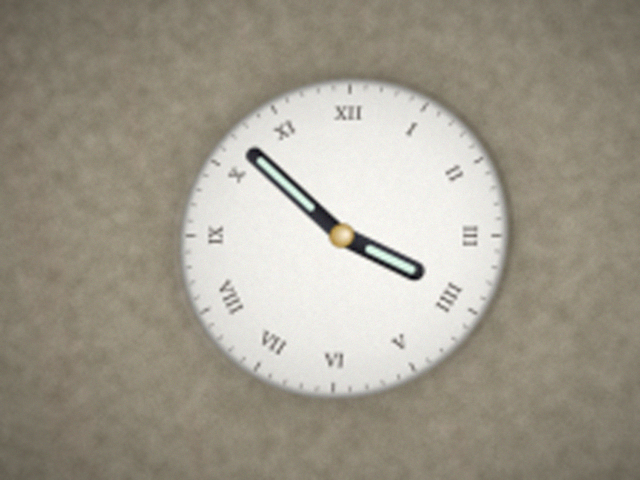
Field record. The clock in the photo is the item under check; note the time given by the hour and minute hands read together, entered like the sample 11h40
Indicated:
3h52
